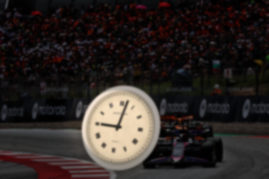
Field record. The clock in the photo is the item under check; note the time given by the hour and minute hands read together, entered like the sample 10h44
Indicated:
9h02
